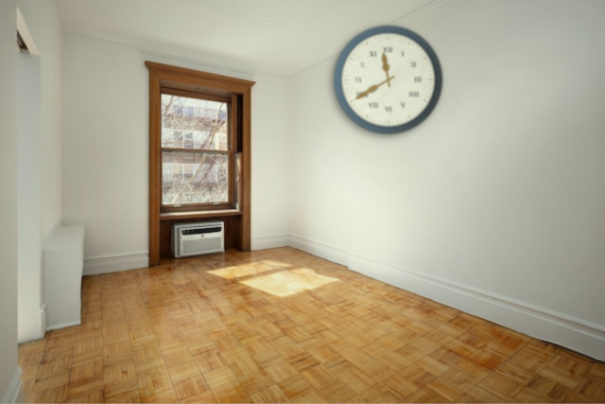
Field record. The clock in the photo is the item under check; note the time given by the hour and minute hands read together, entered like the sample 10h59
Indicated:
11h40
